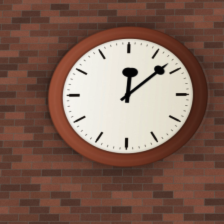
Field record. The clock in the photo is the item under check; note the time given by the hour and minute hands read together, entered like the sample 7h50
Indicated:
12h08
